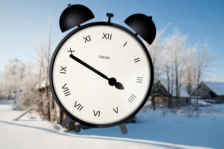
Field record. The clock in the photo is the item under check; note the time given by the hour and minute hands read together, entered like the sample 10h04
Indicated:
3h49
